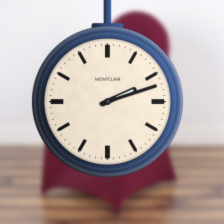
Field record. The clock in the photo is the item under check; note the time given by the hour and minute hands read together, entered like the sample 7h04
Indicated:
2h12
